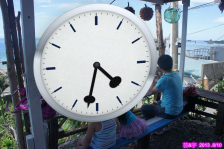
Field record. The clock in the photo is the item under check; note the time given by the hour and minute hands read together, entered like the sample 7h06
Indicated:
4h32
